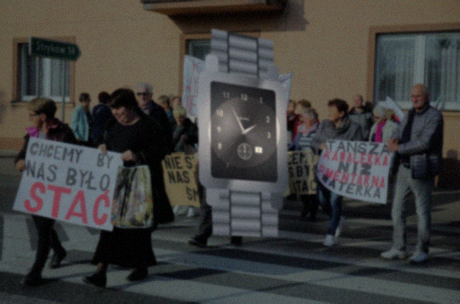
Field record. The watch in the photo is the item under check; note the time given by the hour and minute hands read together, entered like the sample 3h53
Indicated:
1h55
